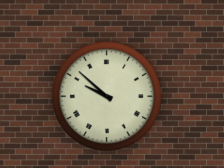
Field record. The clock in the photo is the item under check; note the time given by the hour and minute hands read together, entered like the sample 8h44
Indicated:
9h52
